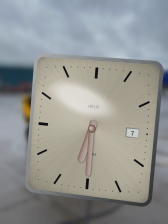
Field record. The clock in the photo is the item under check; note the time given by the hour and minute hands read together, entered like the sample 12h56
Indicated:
6h30
